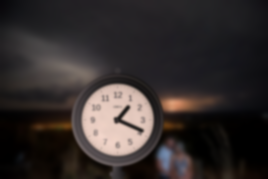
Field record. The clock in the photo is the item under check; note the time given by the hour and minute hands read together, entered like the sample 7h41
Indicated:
1h19
